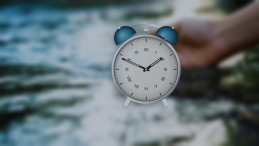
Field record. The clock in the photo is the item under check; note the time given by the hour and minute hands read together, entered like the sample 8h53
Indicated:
1h49
